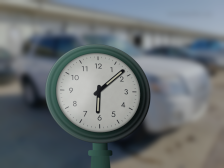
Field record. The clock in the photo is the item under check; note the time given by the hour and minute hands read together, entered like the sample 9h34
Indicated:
6h08
